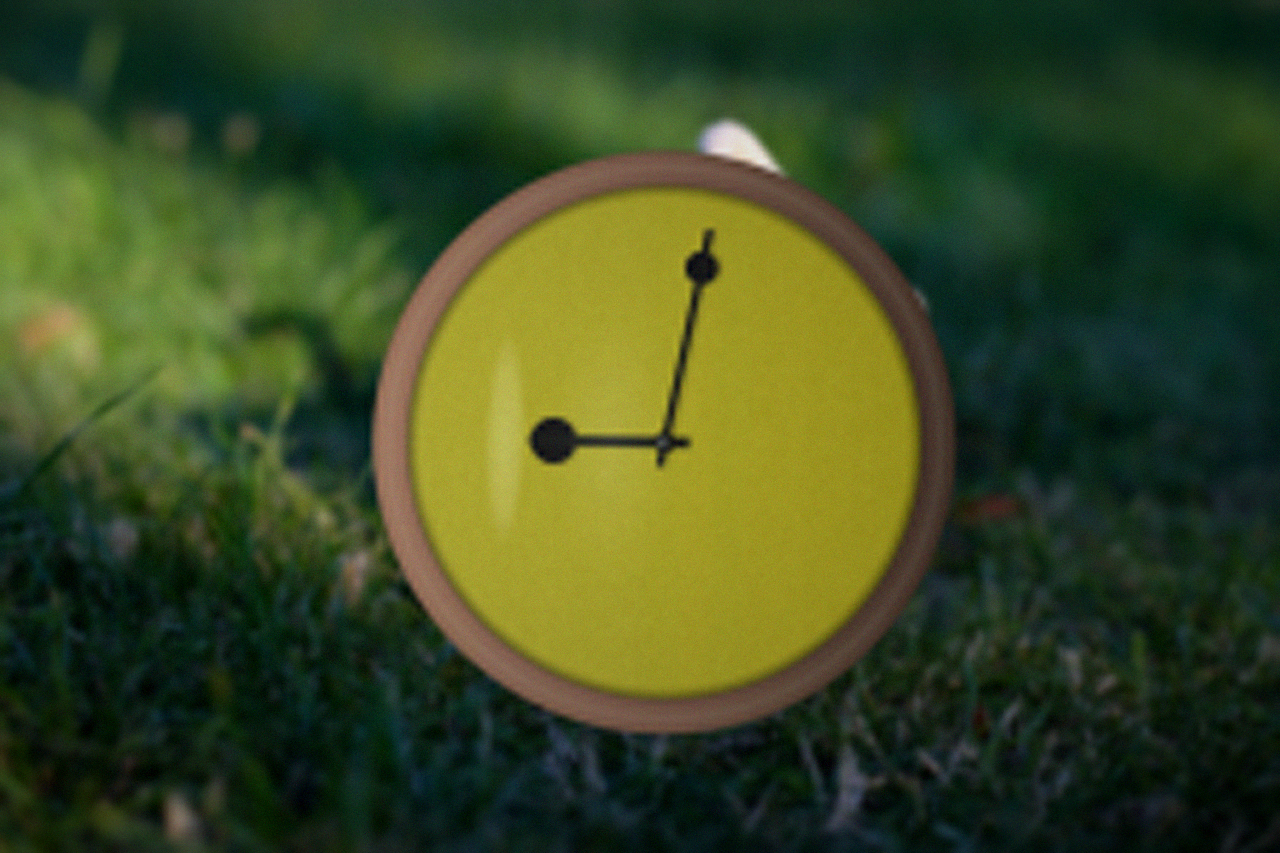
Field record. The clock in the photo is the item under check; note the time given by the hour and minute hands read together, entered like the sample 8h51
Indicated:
9h02
